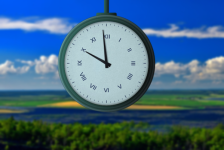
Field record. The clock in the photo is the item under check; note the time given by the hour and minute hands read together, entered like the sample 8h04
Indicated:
9h59
